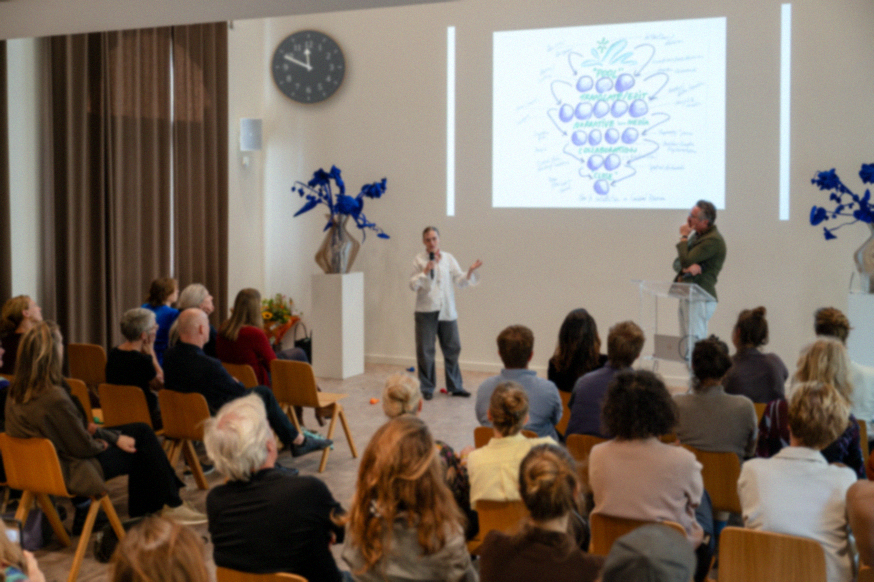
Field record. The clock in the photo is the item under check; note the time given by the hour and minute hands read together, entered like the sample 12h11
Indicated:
11h49
